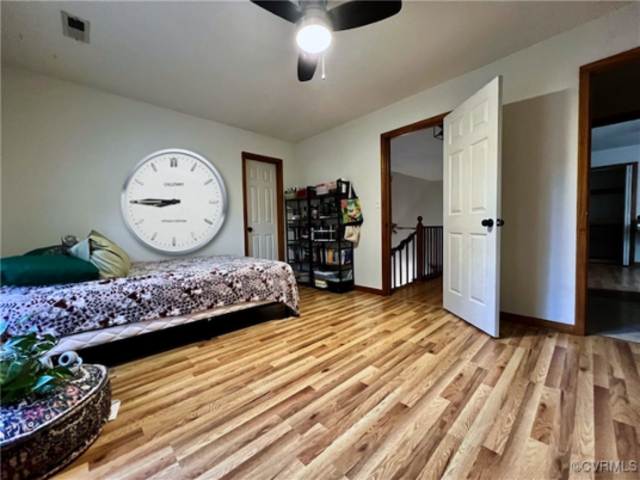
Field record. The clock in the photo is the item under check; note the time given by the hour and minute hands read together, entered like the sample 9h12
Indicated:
8h45
